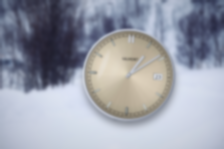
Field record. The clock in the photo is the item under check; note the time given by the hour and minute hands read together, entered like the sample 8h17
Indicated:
1h09
